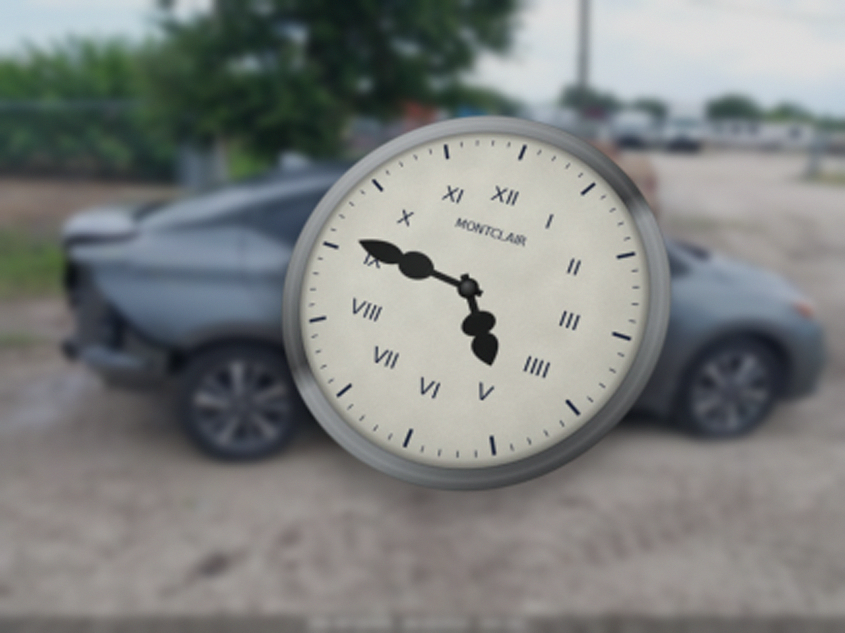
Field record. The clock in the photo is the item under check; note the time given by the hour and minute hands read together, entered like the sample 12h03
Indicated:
4h46
